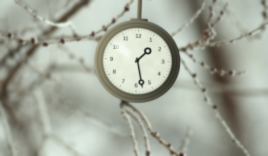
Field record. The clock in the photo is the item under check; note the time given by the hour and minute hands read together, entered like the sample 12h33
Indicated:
1h28
